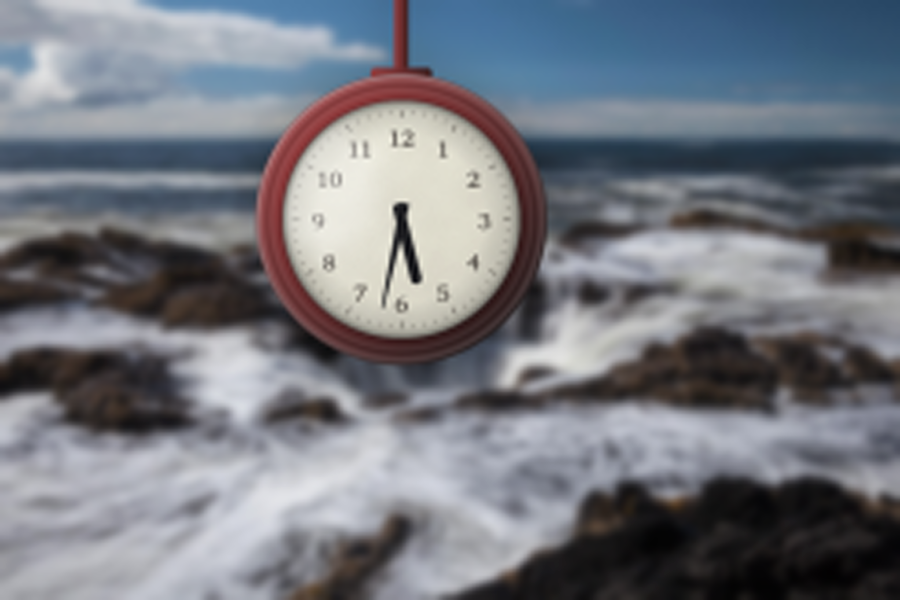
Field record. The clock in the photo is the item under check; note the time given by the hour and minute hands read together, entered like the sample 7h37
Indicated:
5h32
